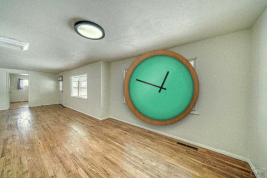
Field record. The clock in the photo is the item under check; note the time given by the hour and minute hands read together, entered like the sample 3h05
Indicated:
12h48
